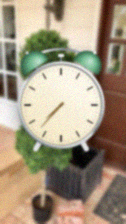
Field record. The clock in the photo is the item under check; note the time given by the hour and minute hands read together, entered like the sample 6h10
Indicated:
7h37
